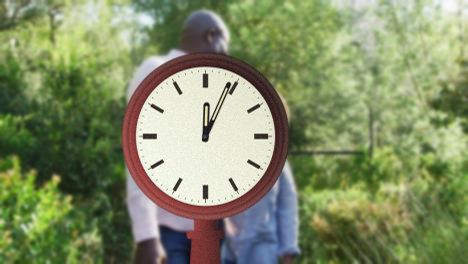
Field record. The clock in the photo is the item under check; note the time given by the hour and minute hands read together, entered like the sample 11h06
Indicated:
12h04
